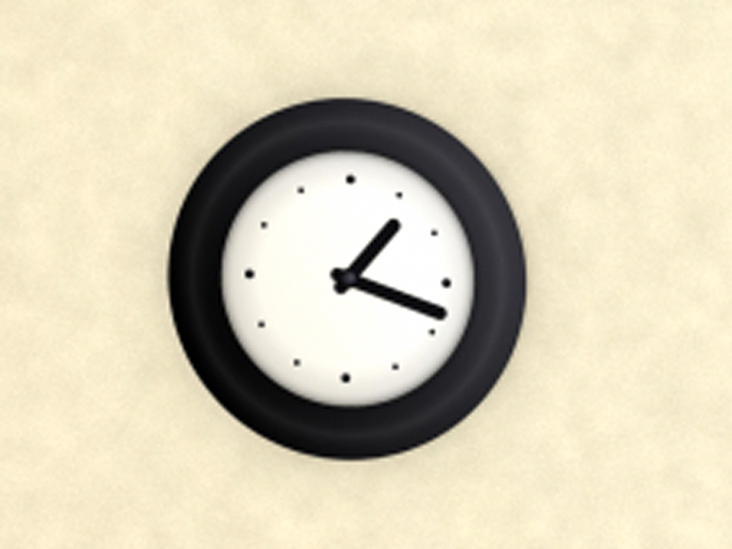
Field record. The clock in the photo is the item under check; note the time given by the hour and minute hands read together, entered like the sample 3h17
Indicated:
1h18
